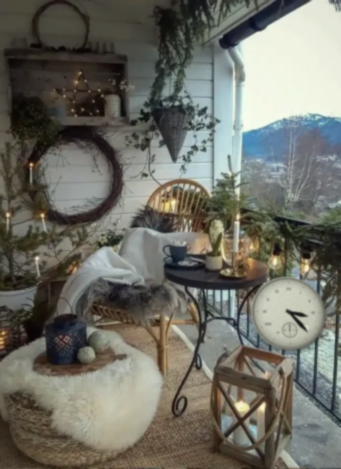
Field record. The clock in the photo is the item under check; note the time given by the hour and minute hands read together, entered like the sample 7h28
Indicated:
3h23
